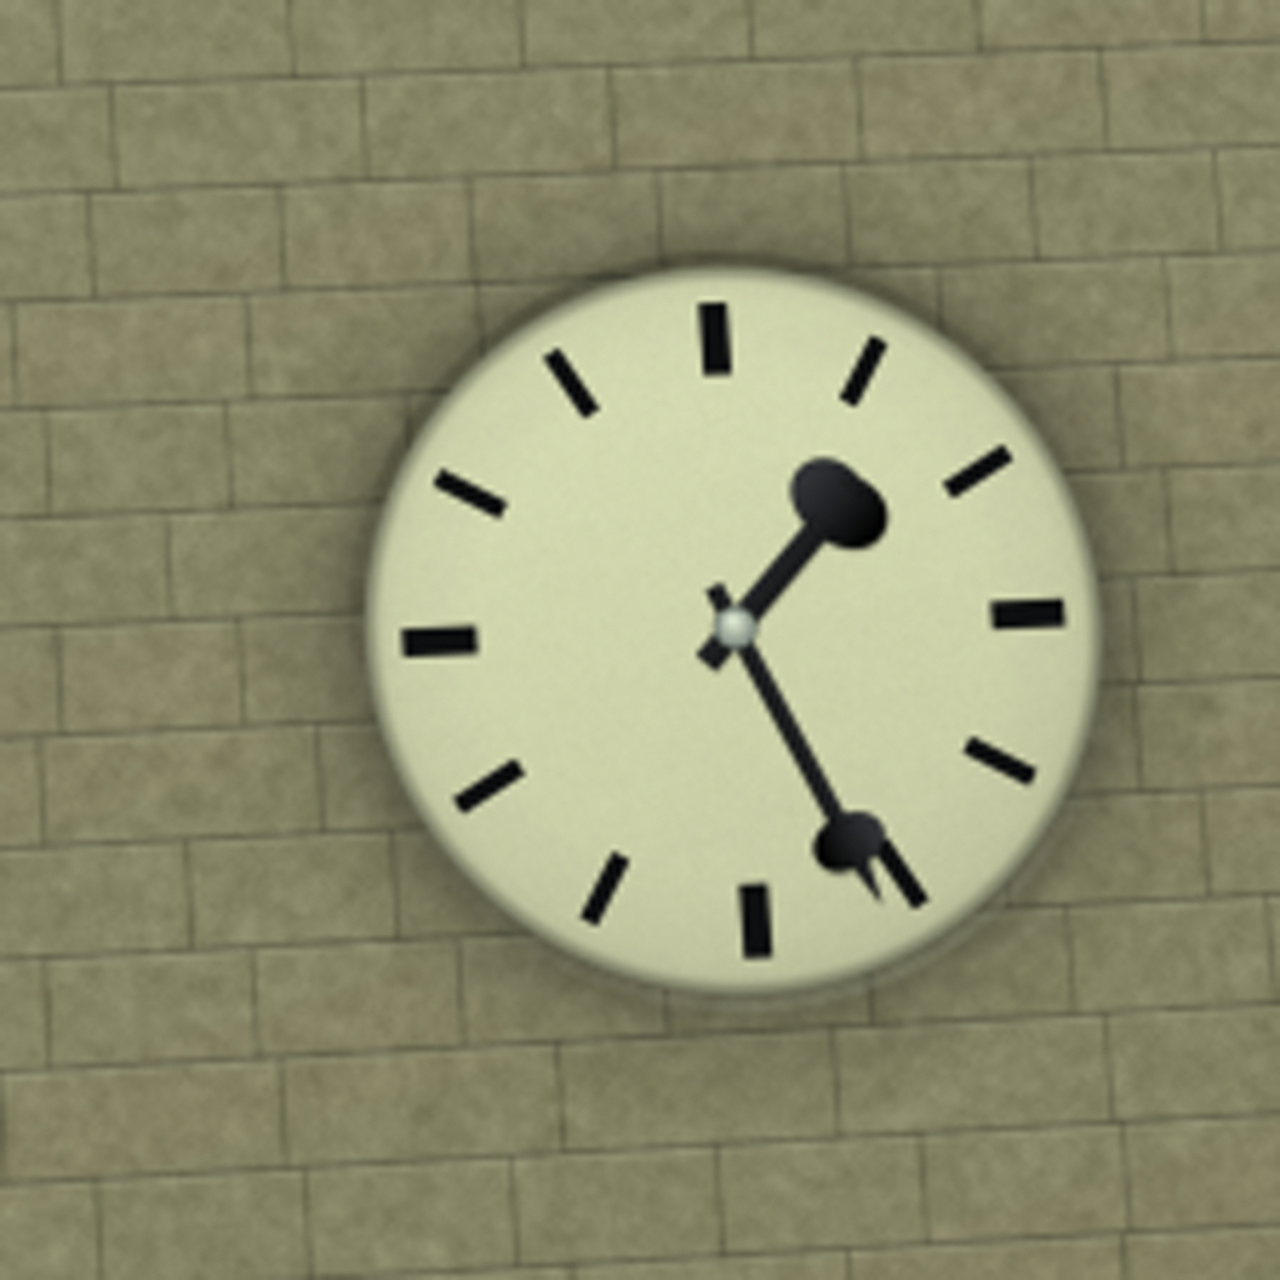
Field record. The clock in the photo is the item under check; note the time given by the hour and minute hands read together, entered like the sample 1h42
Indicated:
1h26
